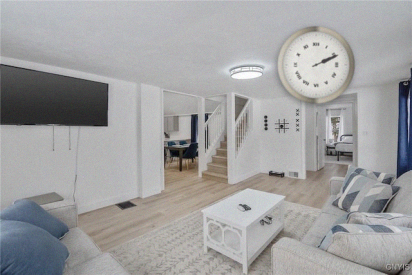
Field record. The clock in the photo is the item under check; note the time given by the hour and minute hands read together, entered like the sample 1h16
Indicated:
2h11
